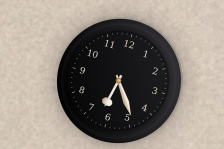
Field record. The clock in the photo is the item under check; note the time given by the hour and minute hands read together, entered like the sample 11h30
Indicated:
6h24
